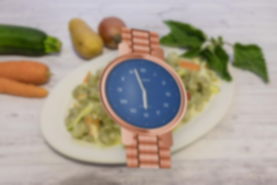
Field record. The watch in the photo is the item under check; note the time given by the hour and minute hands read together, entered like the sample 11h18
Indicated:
5h57
